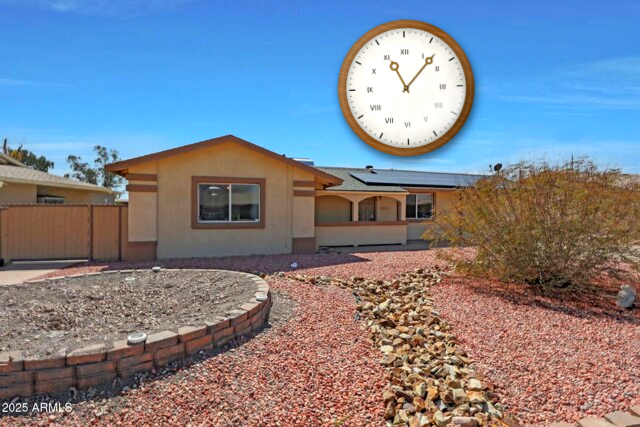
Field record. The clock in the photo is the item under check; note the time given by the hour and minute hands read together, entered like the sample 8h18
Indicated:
11h07
